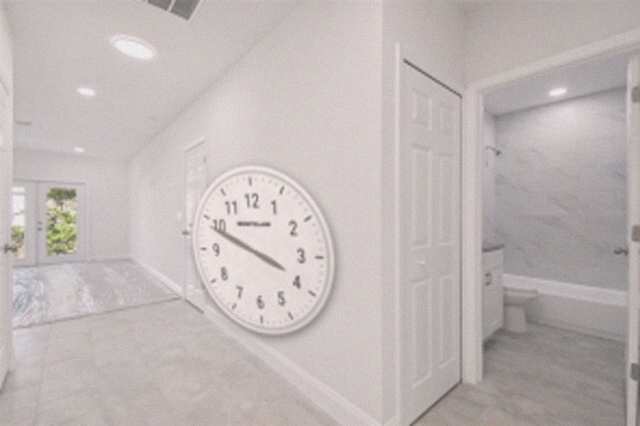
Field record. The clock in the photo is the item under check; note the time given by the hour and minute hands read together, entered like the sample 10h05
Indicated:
3h49
